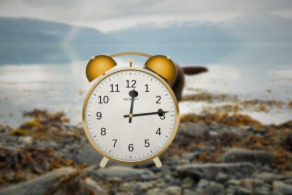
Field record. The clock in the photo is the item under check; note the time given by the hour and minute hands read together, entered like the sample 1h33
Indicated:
12h14
